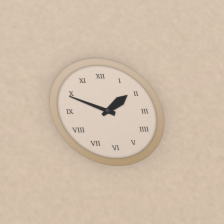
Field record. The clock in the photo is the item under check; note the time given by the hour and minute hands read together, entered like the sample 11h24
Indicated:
1h49
